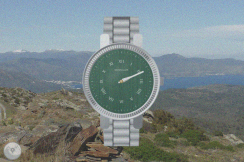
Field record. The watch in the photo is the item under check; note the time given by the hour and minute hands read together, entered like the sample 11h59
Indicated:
2h11
